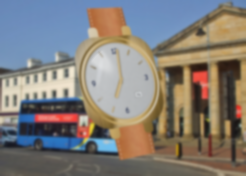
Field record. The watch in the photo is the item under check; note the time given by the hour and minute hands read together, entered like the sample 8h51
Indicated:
7h01
